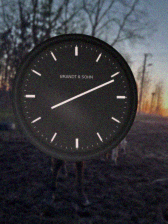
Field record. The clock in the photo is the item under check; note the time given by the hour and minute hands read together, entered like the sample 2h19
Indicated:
8h11
